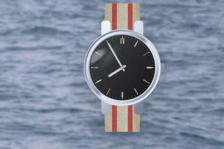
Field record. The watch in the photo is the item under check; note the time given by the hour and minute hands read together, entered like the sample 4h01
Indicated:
7h55
